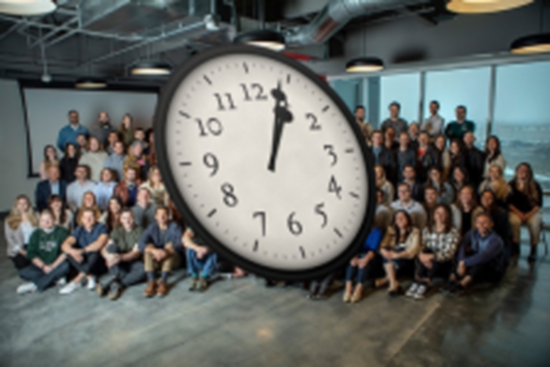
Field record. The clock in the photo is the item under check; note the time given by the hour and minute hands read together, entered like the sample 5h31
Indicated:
1h04
